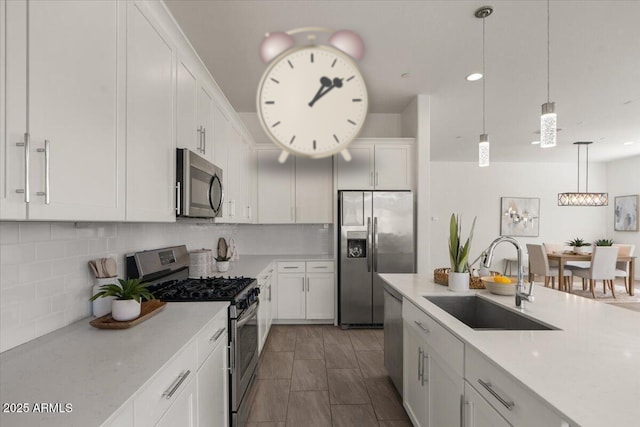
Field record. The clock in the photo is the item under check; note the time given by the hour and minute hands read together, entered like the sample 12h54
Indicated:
1h09
